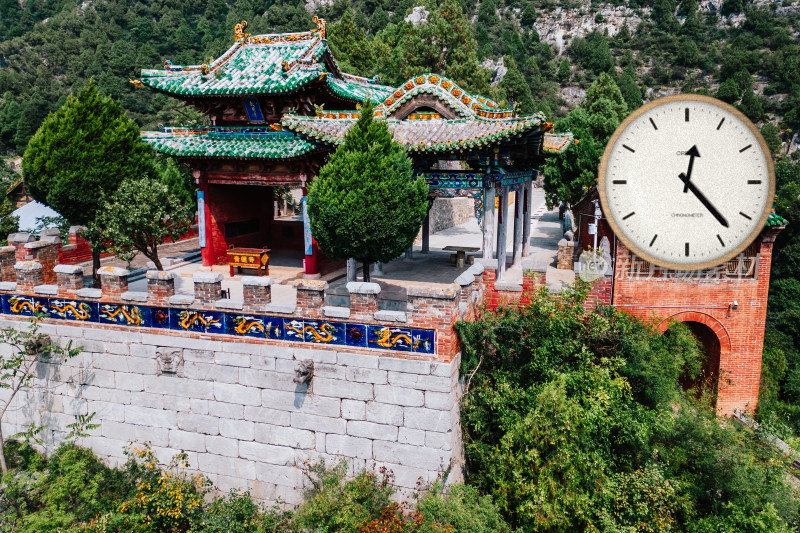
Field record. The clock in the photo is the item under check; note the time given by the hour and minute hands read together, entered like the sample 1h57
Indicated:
12h23
